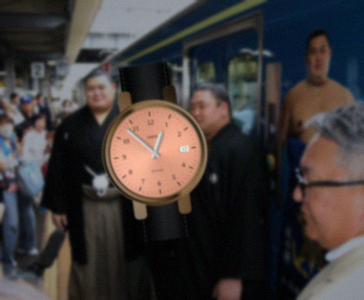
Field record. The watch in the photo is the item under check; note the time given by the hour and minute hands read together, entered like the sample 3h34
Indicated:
12h53
